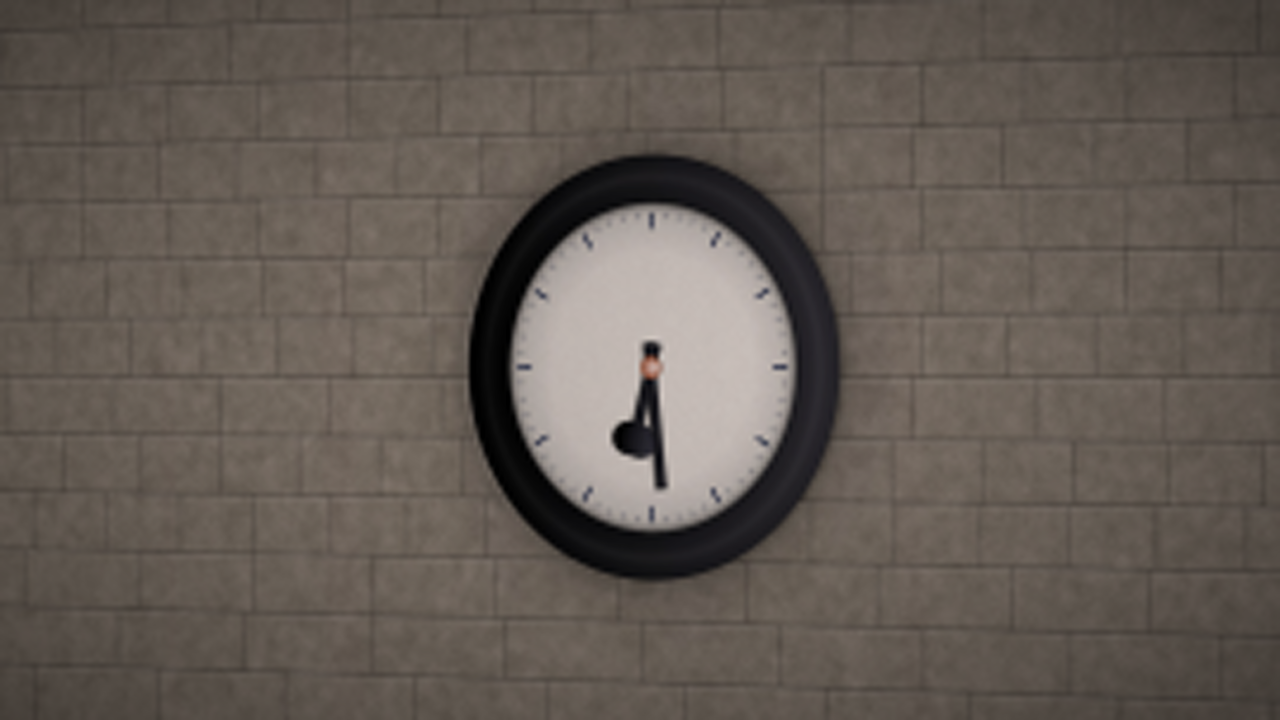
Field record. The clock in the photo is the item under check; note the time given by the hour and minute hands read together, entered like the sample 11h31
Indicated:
6h29
